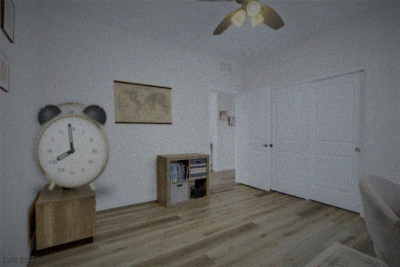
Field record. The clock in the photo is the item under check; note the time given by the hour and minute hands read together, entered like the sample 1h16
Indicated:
7h59
